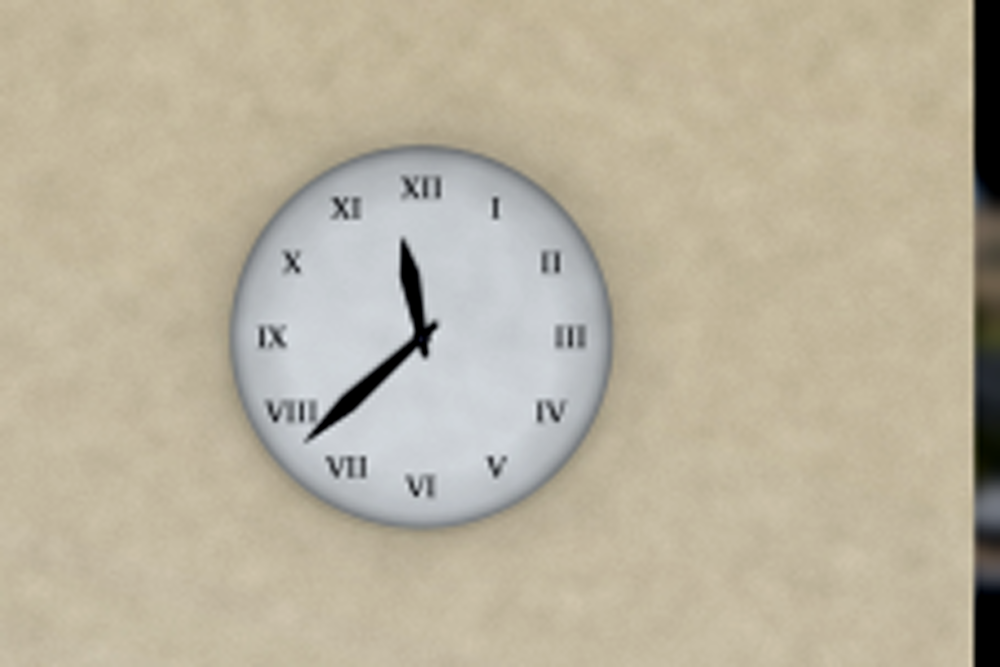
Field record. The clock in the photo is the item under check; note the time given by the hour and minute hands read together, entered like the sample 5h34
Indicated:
11h38
